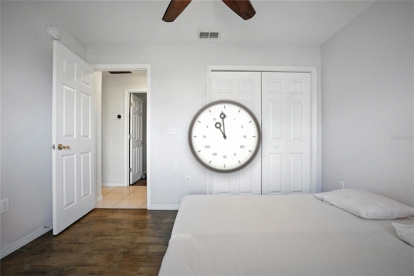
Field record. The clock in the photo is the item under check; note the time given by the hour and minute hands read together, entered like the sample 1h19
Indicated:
10h59
